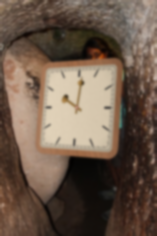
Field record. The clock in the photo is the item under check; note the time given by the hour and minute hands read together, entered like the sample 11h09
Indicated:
10h01
